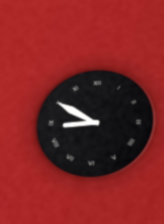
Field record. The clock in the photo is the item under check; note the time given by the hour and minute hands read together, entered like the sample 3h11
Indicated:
8h50
